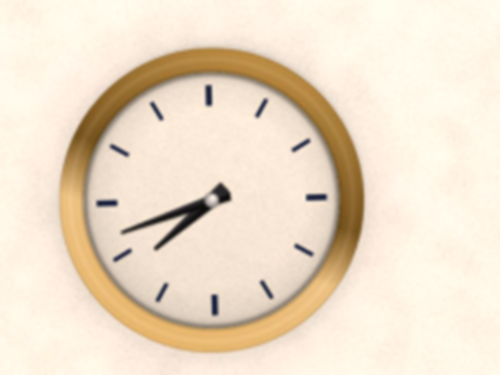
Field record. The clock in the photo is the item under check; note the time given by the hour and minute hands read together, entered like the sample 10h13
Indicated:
7h42
